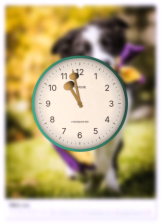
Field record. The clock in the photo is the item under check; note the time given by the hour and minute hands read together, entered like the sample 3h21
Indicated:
10h58
